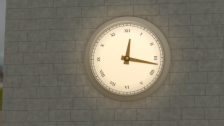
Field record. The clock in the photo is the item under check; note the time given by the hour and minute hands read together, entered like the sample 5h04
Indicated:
12h17
